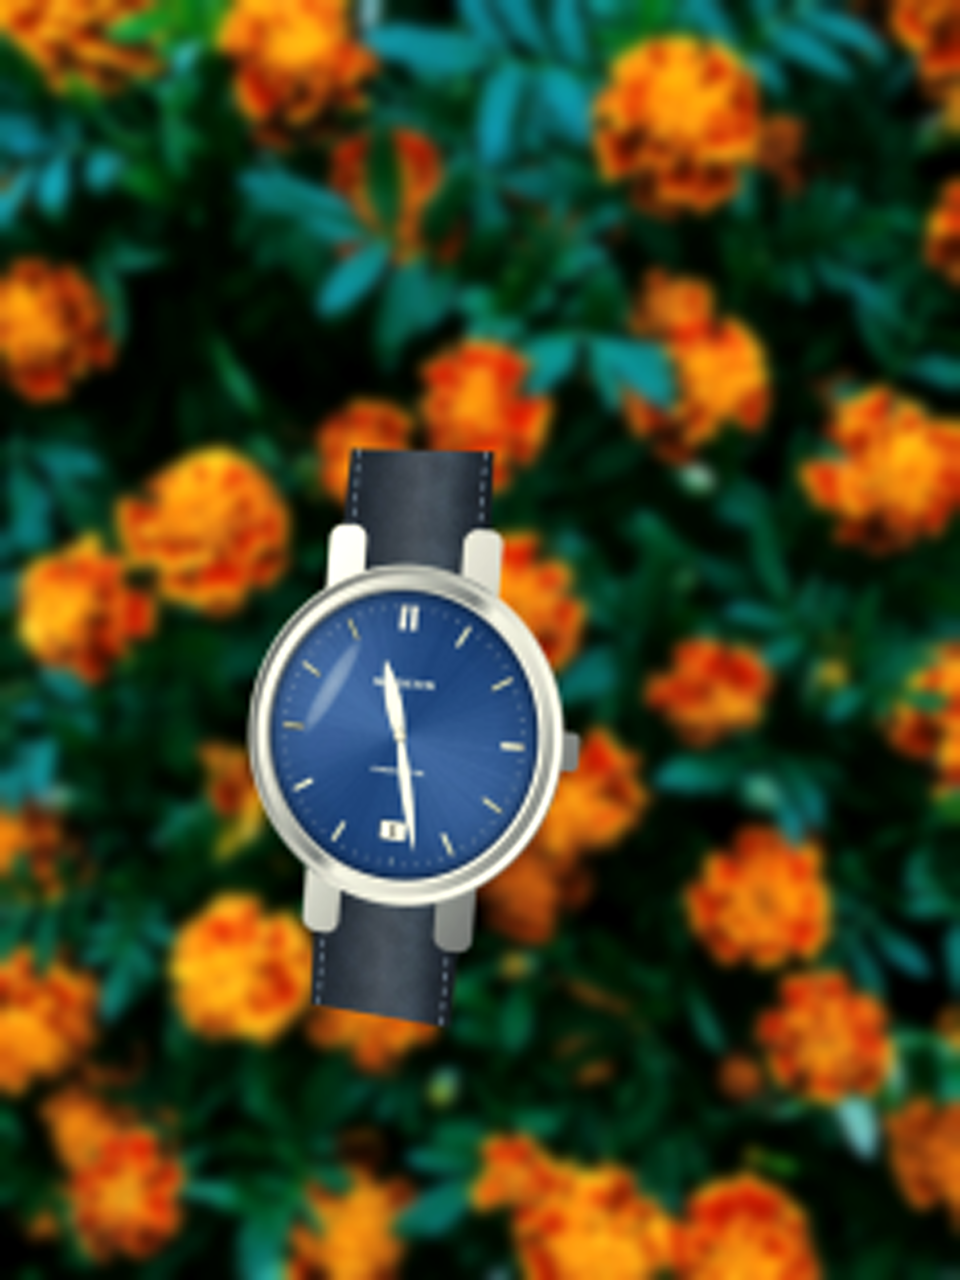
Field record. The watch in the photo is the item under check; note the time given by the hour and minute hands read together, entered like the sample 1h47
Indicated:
11h28
